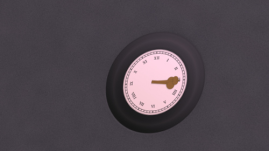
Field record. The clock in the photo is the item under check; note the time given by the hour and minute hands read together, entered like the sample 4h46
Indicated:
3h15
